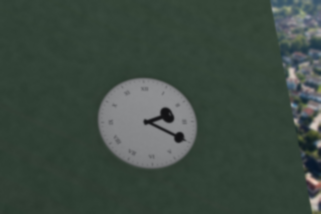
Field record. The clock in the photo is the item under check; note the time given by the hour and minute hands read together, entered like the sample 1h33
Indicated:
2h20
